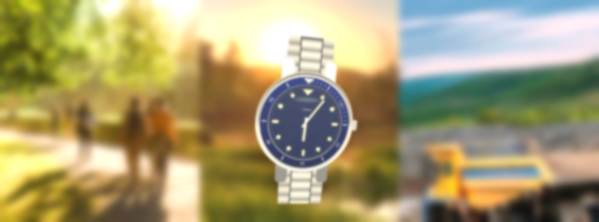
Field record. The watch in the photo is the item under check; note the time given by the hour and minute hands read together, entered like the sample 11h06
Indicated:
6h06
